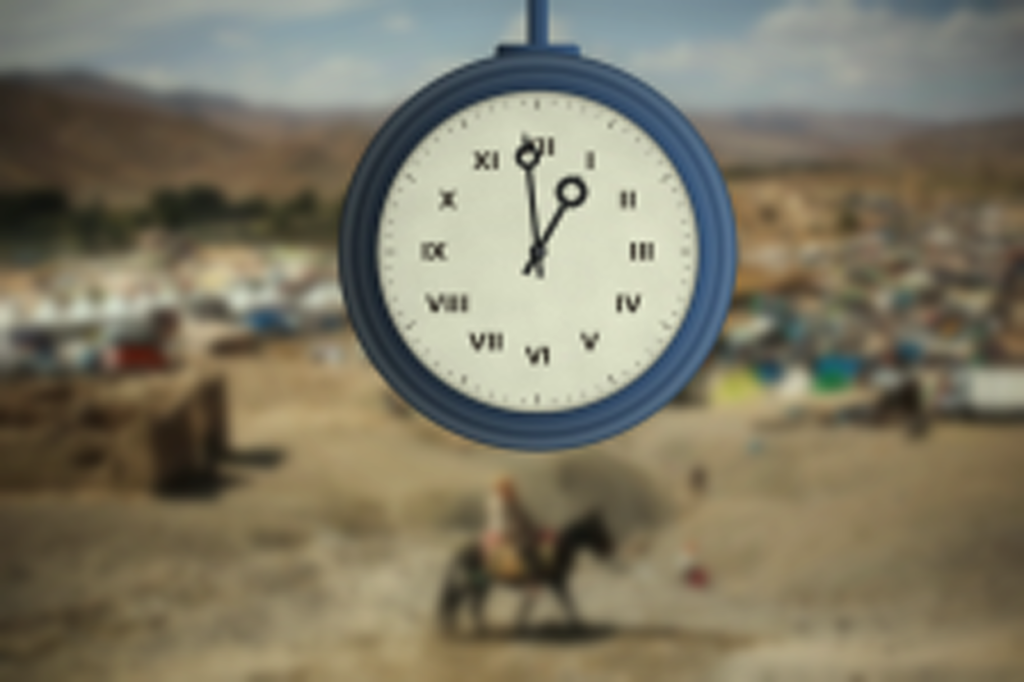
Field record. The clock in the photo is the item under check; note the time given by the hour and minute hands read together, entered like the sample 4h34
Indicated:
12h59
